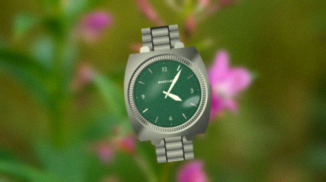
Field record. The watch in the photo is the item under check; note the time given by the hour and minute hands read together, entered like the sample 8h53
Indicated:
4h06
